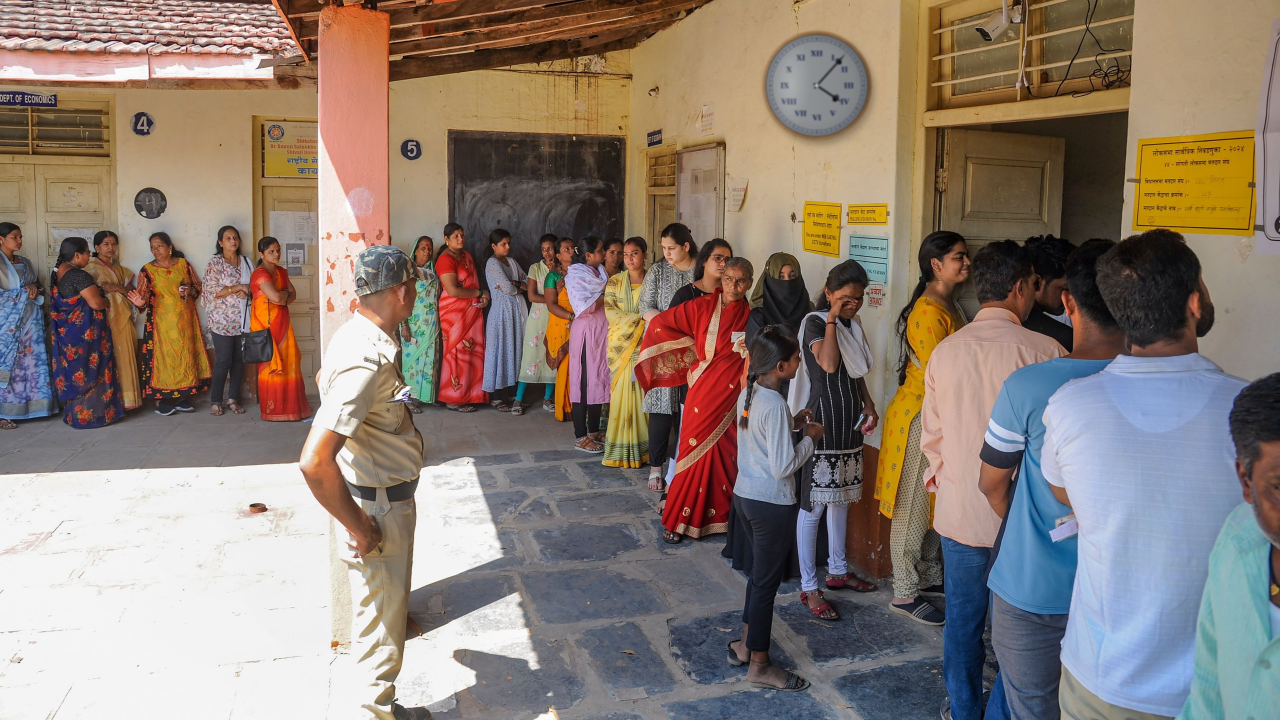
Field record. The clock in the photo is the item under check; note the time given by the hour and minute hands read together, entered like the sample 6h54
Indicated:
4h07
